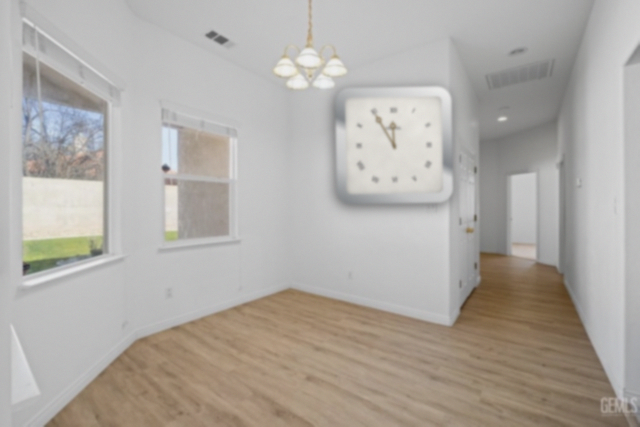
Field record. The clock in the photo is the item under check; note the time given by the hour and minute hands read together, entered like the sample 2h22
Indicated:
11h55
